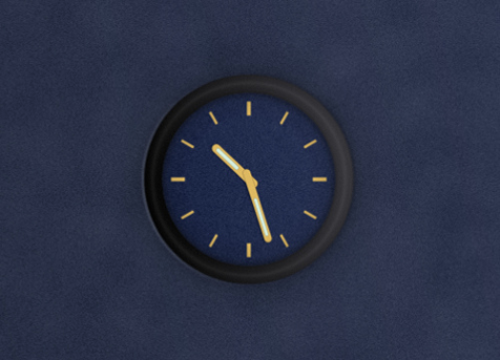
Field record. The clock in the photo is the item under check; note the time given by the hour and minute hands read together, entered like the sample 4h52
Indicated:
10h27
